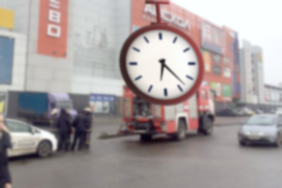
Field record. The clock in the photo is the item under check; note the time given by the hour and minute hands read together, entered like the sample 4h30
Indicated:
6h23
